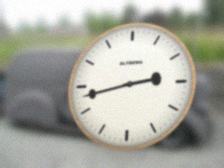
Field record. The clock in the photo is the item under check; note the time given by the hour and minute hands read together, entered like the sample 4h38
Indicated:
2h43
